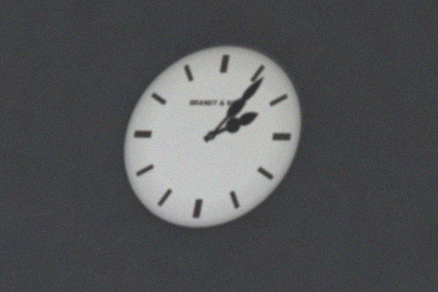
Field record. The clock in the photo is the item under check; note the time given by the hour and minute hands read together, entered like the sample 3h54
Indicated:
2h06
